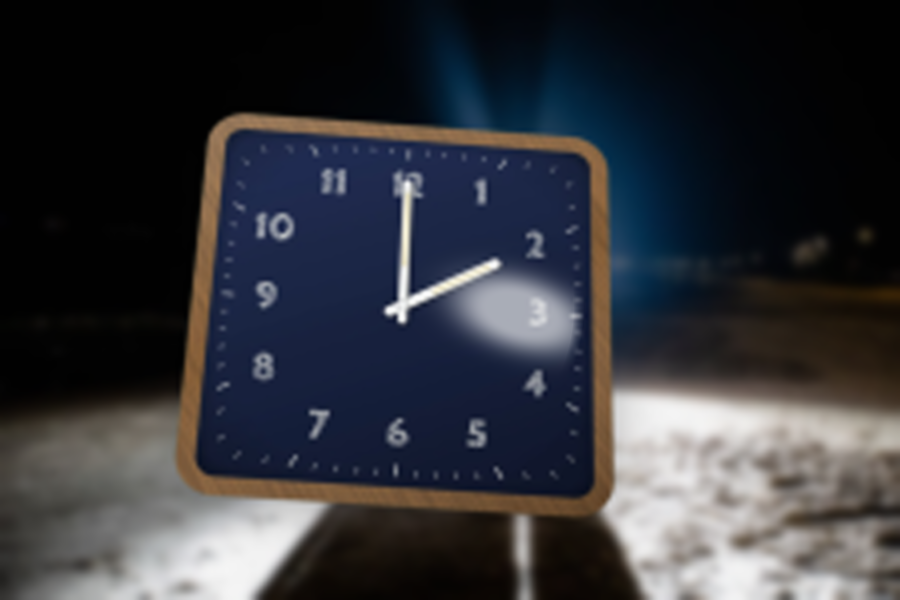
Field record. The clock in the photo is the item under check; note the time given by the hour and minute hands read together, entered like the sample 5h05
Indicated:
2h00
